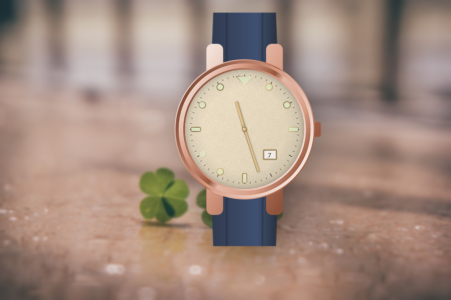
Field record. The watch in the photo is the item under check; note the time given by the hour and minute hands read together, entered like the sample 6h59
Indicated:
11h27
